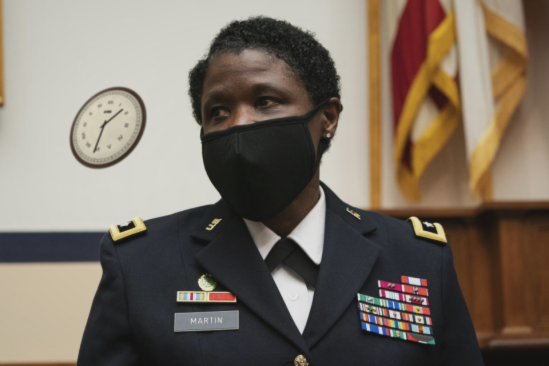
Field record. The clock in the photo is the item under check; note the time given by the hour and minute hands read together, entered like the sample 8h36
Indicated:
1h31
